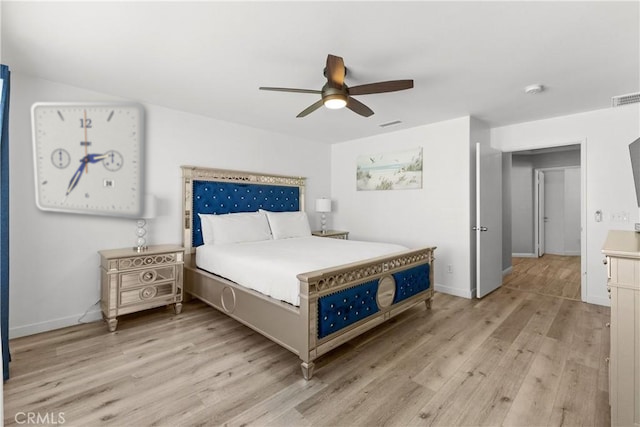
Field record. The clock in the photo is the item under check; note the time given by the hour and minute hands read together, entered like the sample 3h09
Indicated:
2h35
